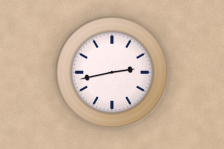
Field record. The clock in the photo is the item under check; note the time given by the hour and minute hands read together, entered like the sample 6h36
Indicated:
2h43
